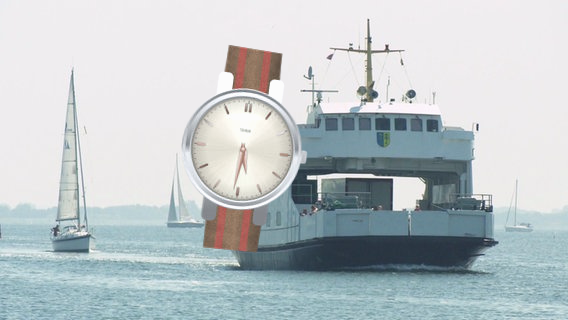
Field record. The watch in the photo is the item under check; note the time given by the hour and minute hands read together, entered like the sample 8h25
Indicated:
5h31
